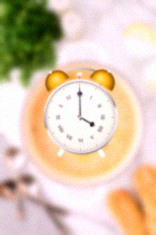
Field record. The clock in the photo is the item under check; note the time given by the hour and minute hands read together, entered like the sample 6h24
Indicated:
4h00
